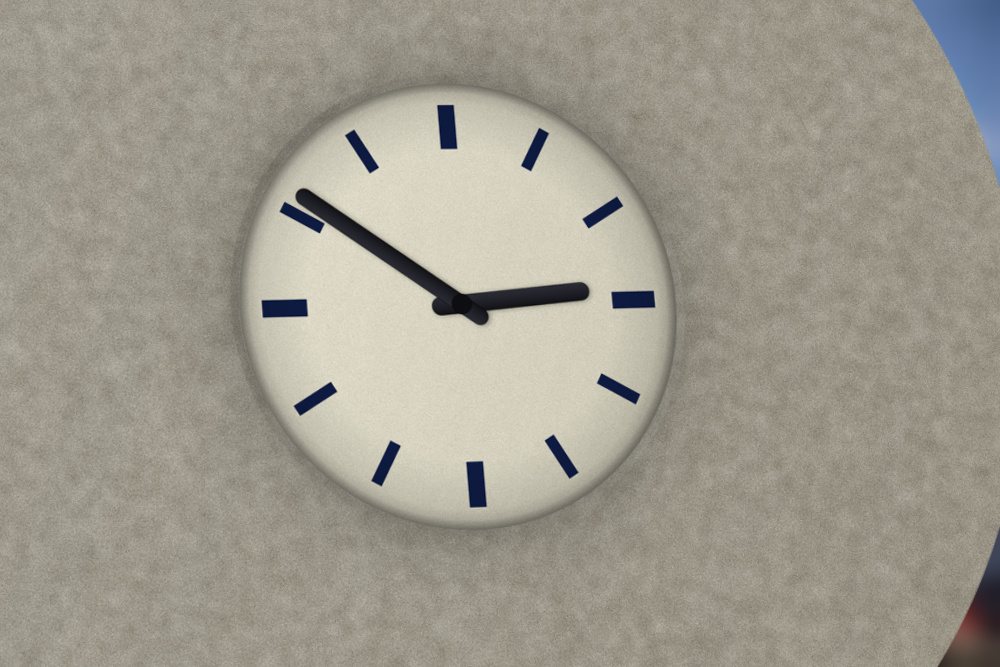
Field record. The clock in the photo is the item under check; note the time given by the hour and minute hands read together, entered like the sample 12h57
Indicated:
2h51
